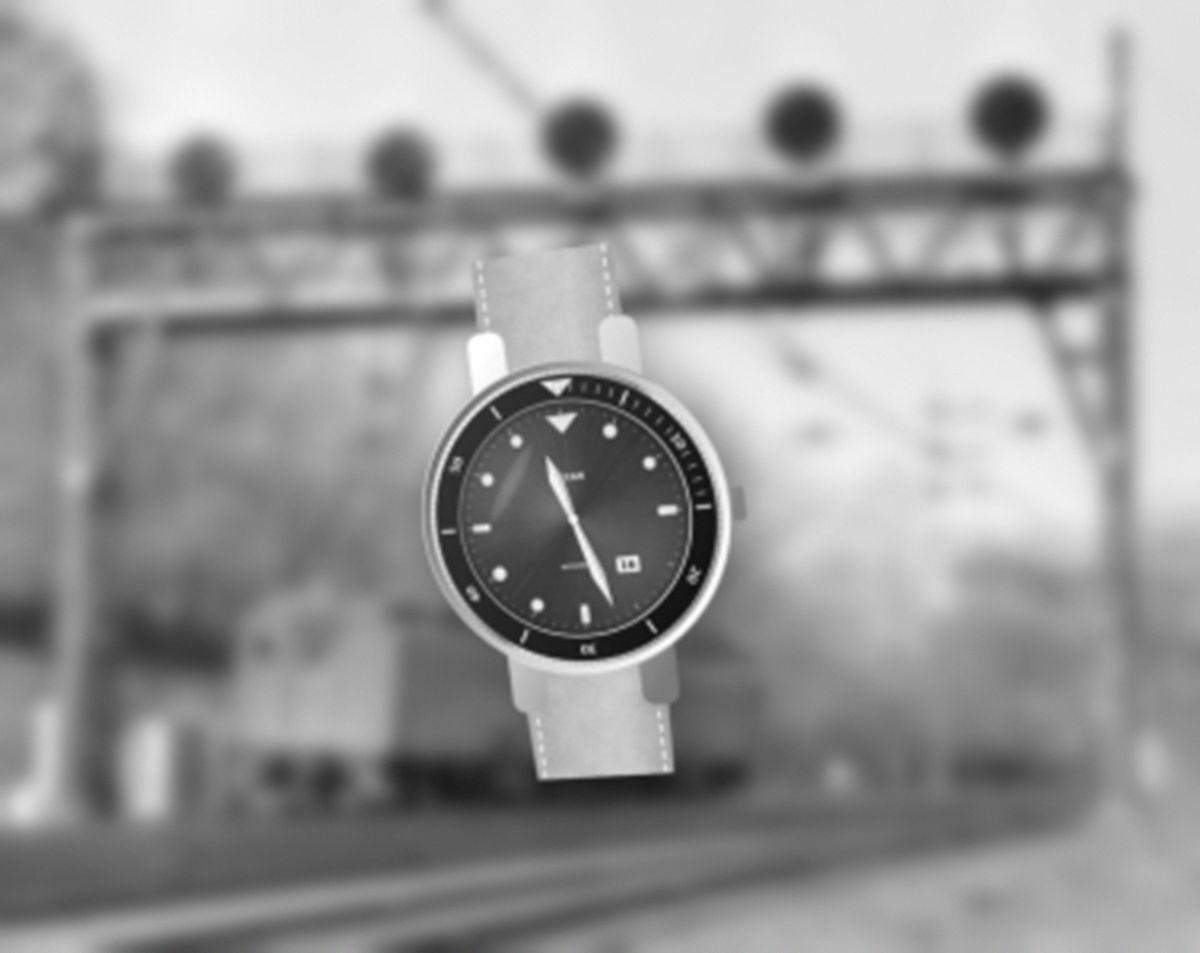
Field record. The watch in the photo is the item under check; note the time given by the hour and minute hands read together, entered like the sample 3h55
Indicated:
11h27
